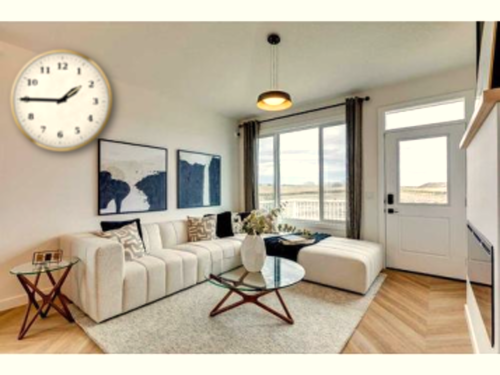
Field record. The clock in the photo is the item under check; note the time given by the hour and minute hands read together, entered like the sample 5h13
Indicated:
1h45
